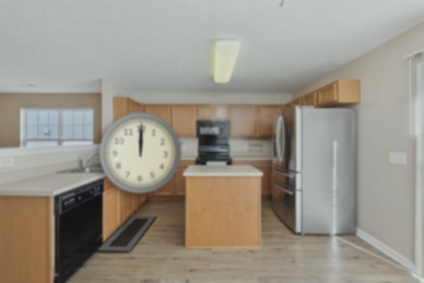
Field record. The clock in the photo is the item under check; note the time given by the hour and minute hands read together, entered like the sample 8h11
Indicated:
12h00
